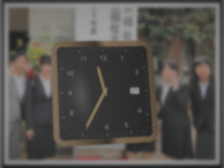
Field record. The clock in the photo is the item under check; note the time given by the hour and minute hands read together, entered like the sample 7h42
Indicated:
11h35
